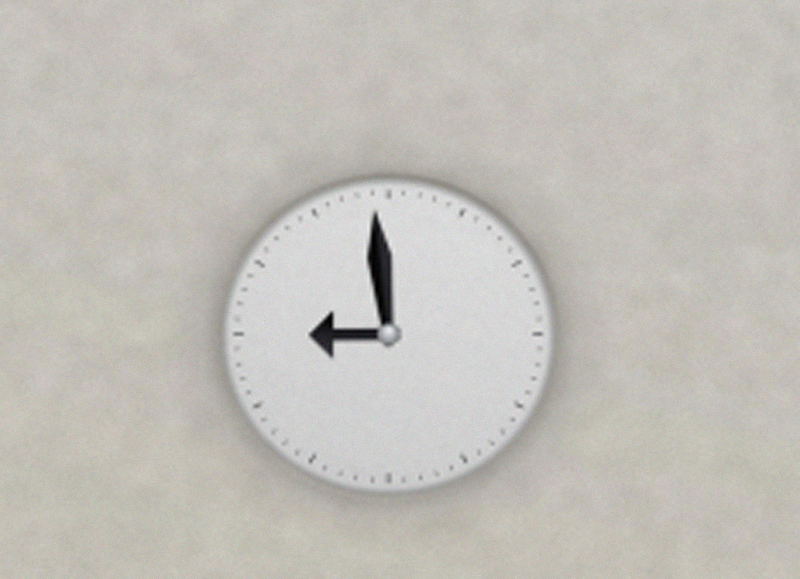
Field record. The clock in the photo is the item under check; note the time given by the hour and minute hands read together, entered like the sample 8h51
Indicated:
8h59
